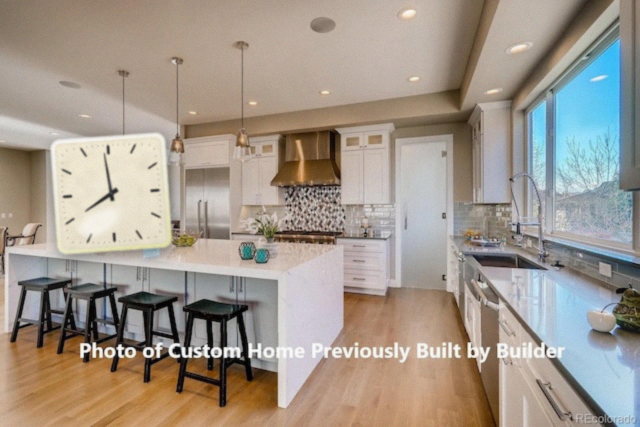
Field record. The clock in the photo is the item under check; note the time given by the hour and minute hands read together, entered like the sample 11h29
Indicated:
7h59
